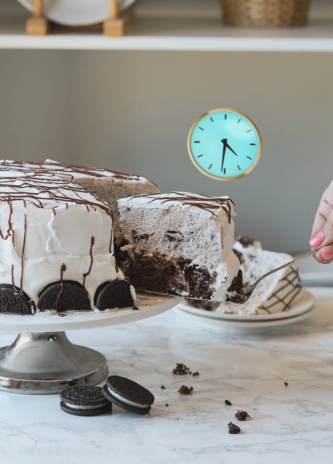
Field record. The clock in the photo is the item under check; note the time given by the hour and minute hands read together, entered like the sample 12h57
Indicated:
4h31
